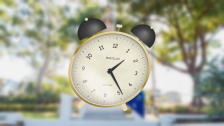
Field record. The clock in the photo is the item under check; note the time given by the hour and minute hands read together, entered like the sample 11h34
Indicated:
1h24
